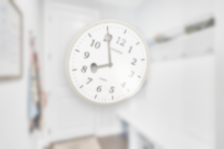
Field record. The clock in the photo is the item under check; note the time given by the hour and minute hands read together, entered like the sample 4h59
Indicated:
7h55
